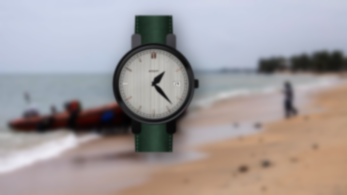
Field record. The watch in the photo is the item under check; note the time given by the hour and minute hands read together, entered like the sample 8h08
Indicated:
1h23
